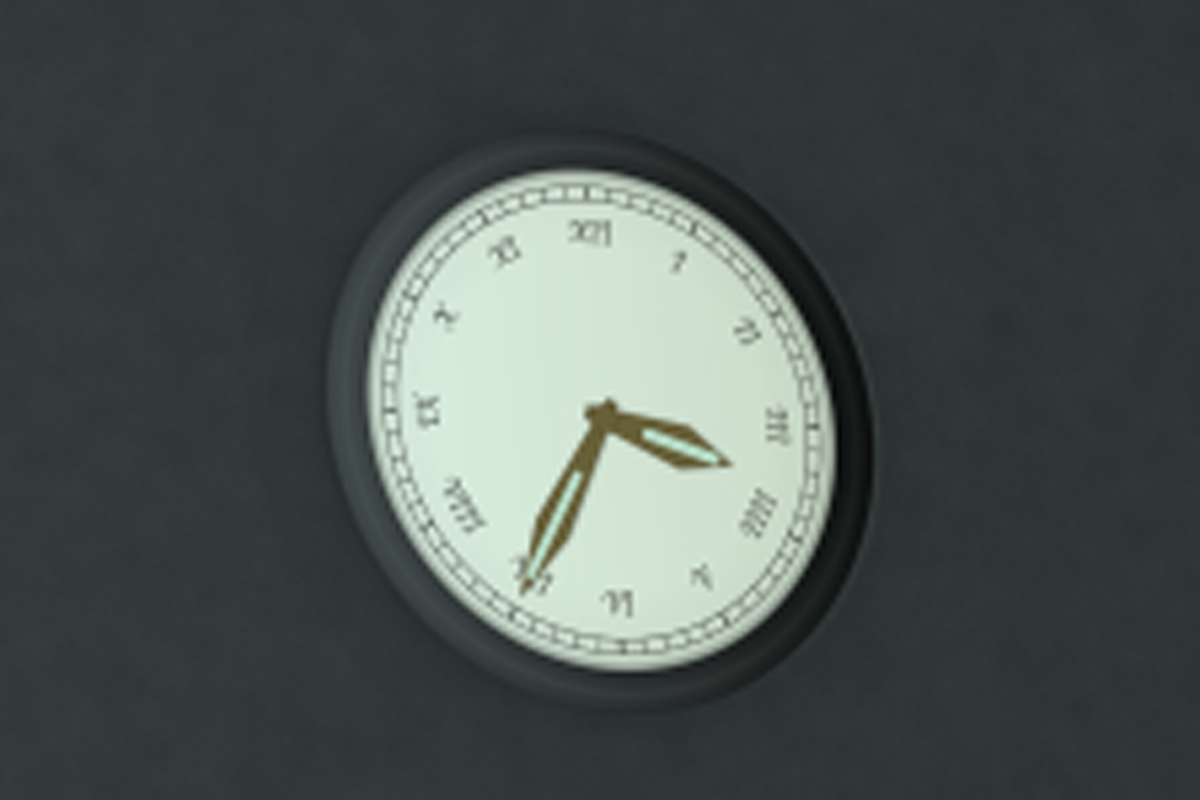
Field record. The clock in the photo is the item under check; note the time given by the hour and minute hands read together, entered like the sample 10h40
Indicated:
3h35
